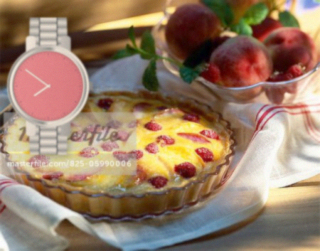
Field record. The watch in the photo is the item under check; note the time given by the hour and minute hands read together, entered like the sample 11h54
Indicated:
7h51
